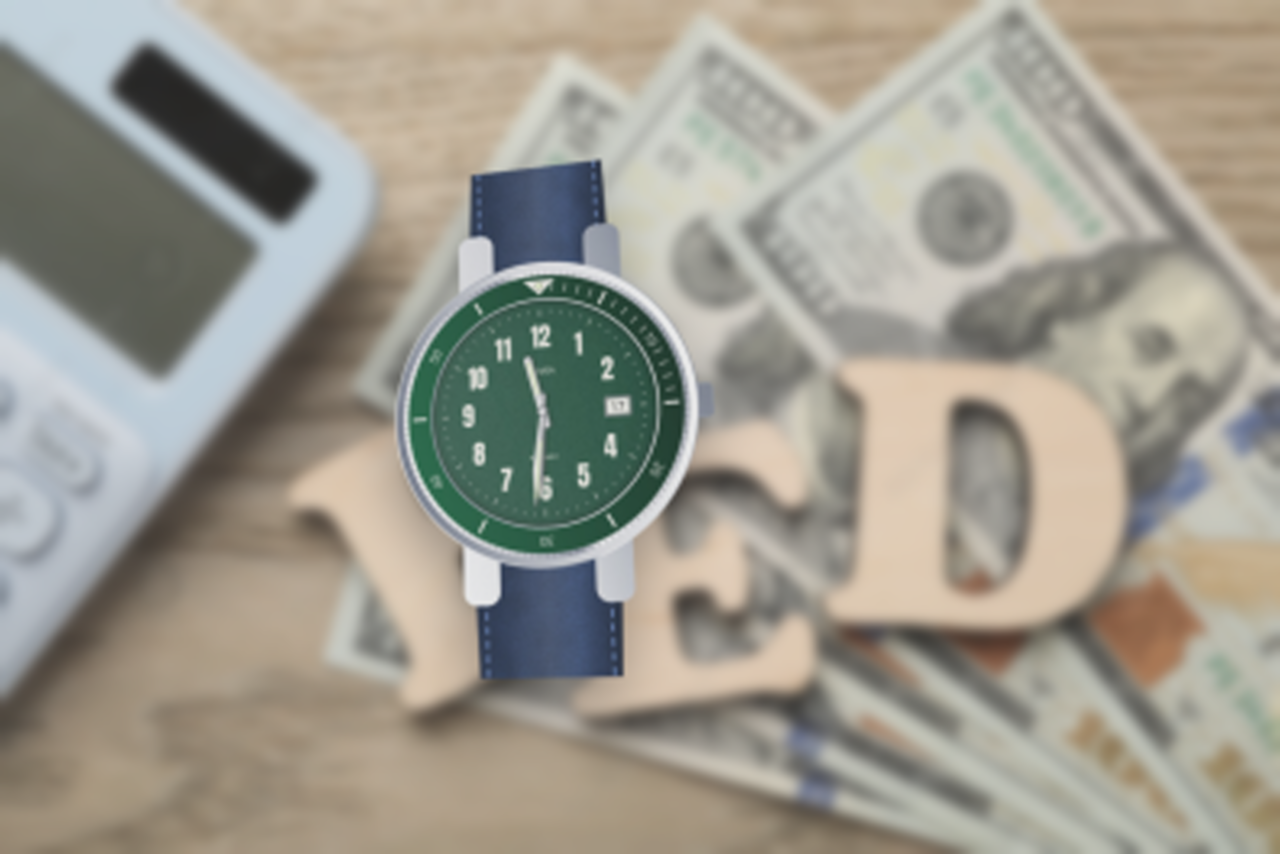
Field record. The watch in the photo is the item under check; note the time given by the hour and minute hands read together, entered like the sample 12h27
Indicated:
11h31
